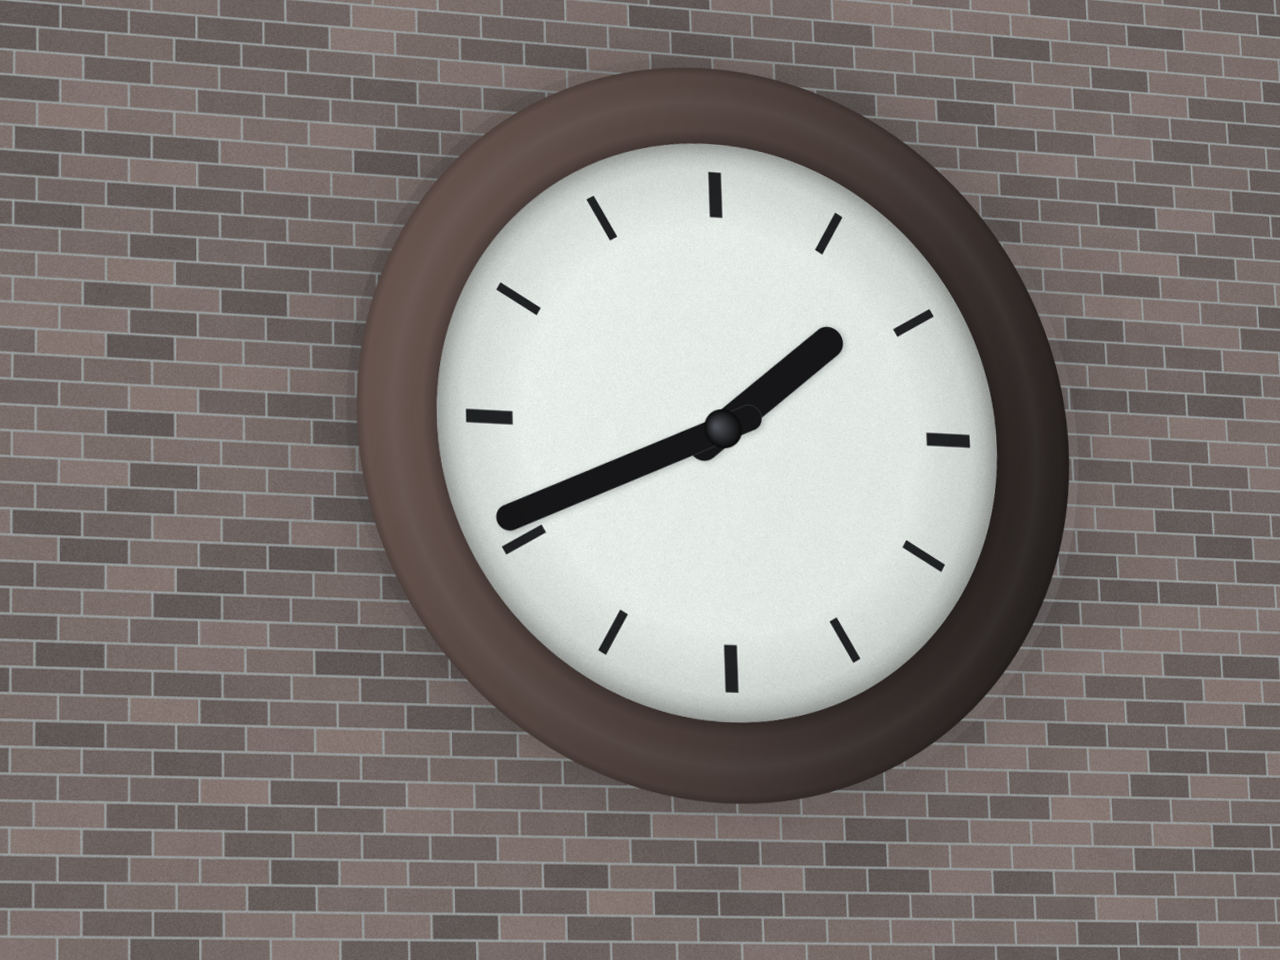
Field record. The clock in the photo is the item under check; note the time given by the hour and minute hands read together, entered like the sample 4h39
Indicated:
1h41
